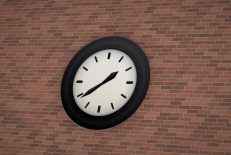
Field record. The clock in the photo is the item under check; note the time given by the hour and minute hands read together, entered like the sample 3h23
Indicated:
1h39
